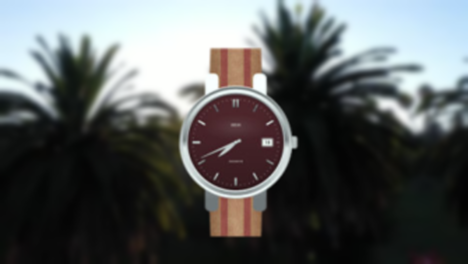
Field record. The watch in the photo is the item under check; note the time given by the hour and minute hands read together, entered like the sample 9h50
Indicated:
7h41
